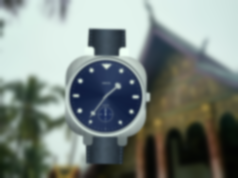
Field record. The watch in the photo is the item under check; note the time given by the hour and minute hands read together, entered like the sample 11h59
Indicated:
1h36
